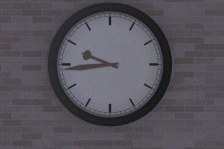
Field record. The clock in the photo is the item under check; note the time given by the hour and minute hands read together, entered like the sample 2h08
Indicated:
9h44
